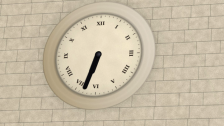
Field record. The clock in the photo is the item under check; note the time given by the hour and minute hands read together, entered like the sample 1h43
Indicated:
6h33
